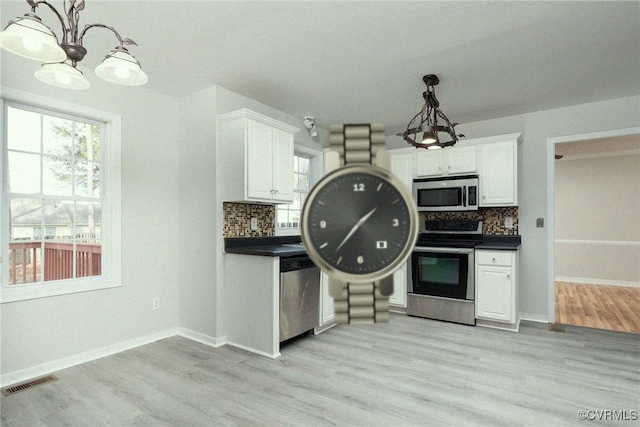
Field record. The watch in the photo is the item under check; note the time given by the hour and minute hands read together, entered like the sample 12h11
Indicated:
1h37
